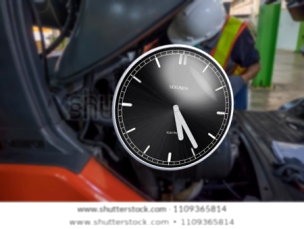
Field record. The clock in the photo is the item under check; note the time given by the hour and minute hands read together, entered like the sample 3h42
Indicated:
5h24
